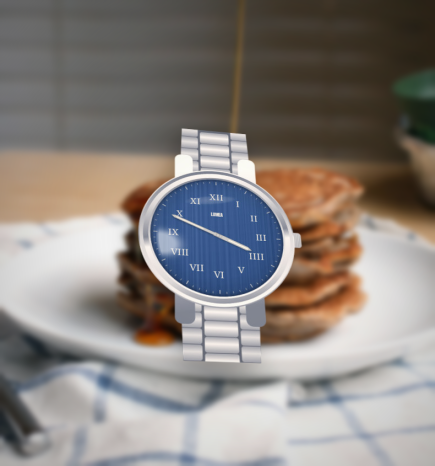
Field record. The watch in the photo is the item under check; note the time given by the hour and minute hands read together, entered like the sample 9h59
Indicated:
3h49
